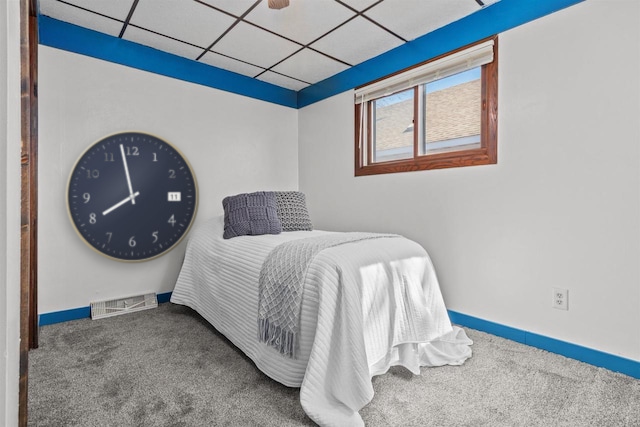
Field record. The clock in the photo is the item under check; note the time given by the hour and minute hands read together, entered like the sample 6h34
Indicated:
7h58
